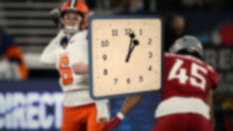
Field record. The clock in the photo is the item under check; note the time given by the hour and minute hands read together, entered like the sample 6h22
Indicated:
1h02
